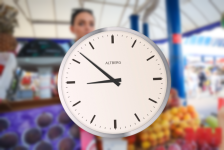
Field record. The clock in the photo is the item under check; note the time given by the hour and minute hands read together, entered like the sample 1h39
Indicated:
8h52
